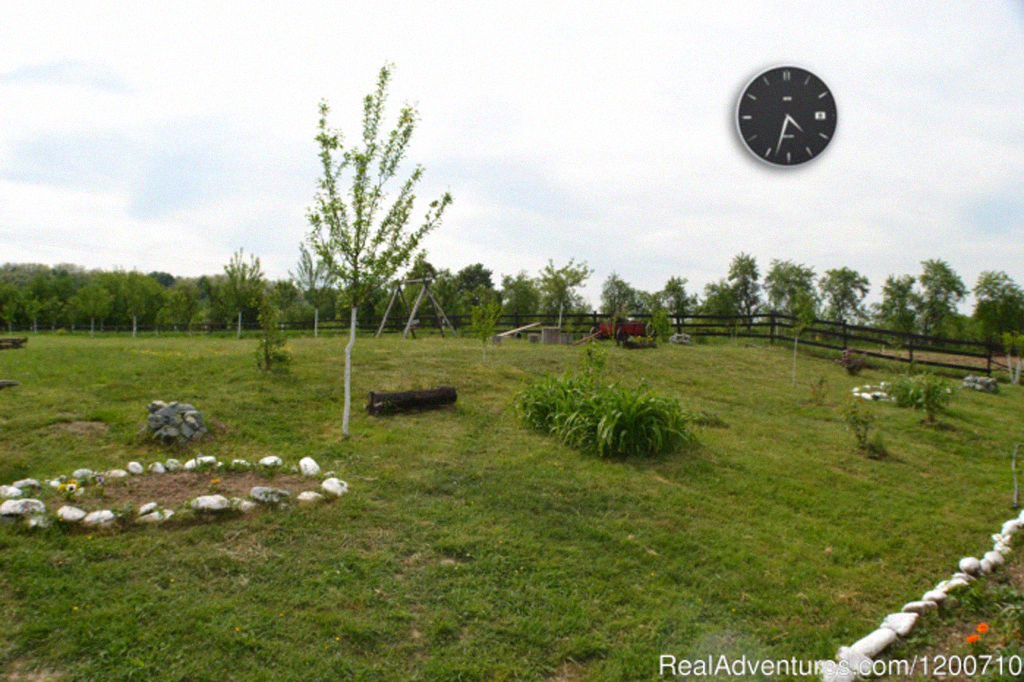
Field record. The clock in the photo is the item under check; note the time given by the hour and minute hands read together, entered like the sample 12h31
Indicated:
4h33
